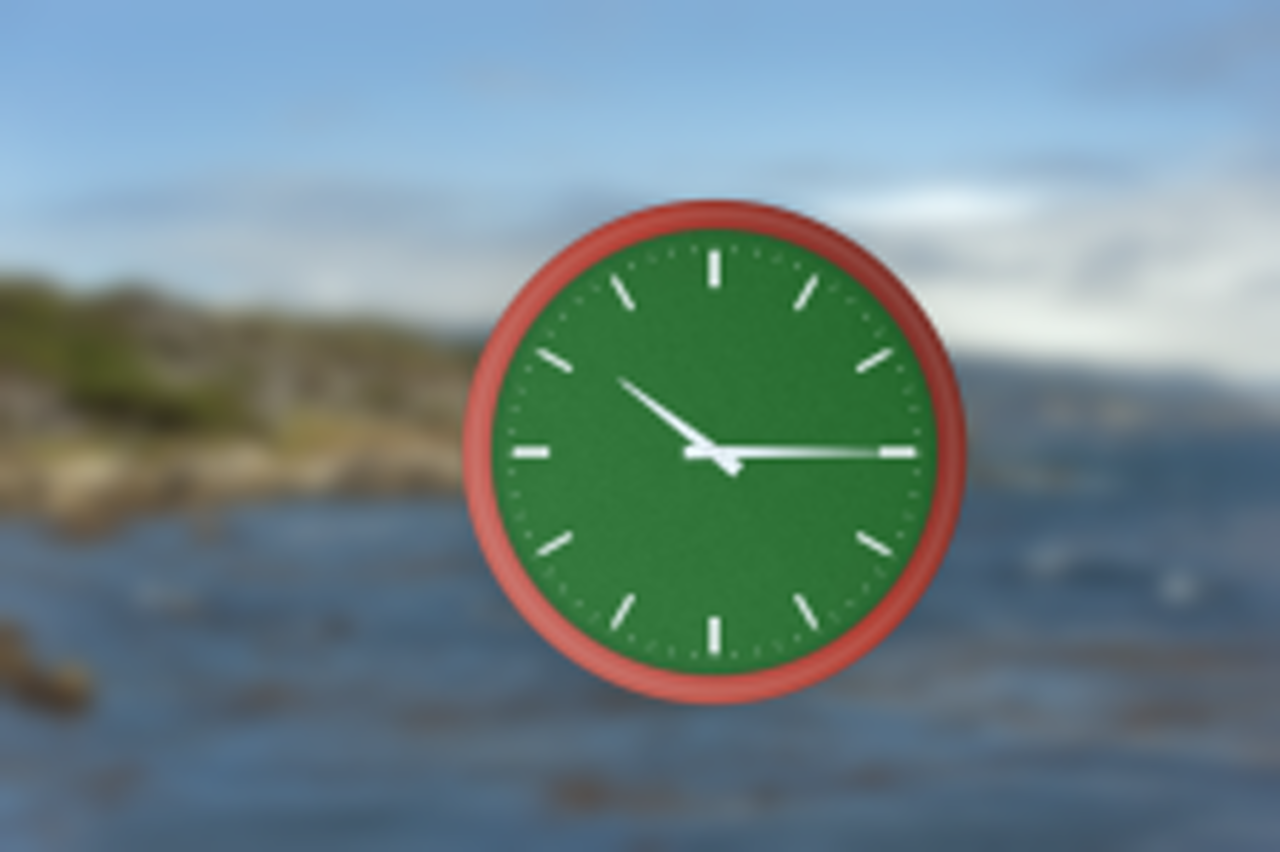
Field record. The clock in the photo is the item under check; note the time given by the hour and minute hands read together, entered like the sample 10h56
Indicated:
10h15
